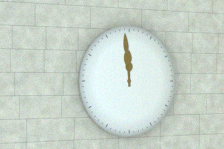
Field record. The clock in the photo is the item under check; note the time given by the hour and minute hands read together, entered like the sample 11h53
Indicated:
11h59
